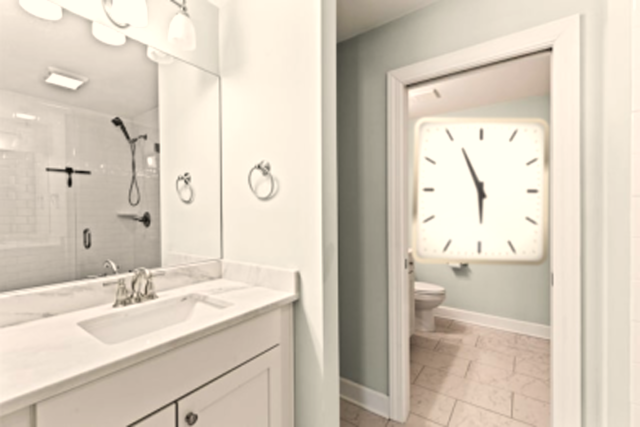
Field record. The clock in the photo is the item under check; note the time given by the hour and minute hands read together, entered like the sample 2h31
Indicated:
5h56
